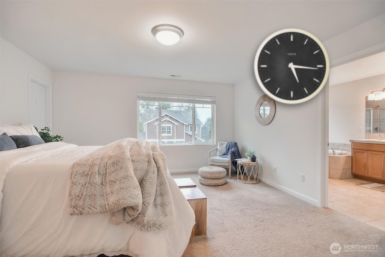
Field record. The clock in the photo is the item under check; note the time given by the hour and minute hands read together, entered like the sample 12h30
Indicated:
5h16
